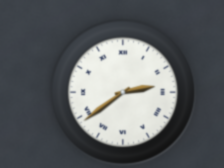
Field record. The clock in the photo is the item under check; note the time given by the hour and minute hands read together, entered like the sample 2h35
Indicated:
2h39
